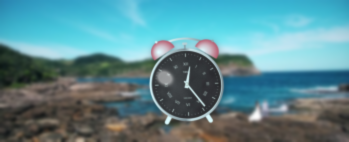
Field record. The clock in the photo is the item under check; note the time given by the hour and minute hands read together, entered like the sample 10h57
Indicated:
12h24
